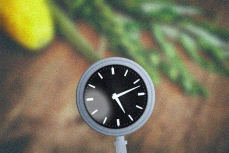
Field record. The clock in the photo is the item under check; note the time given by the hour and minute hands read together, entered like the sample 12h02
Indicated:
5h12
